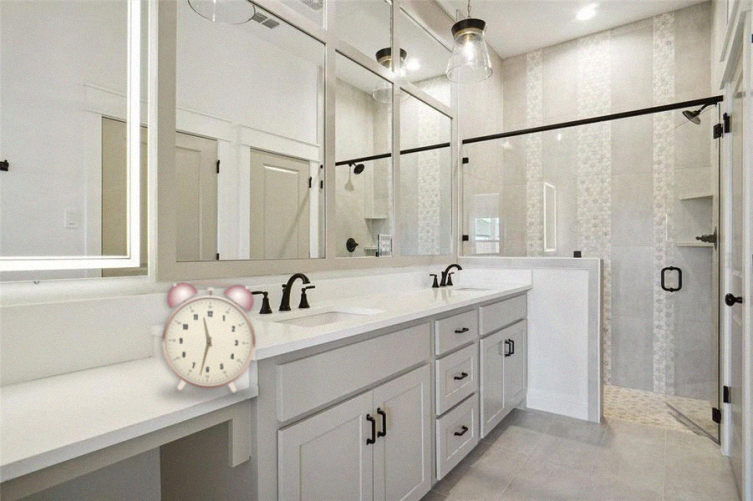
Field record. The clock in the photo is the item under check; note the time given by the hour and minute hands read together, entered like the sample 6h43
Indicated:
11h32
